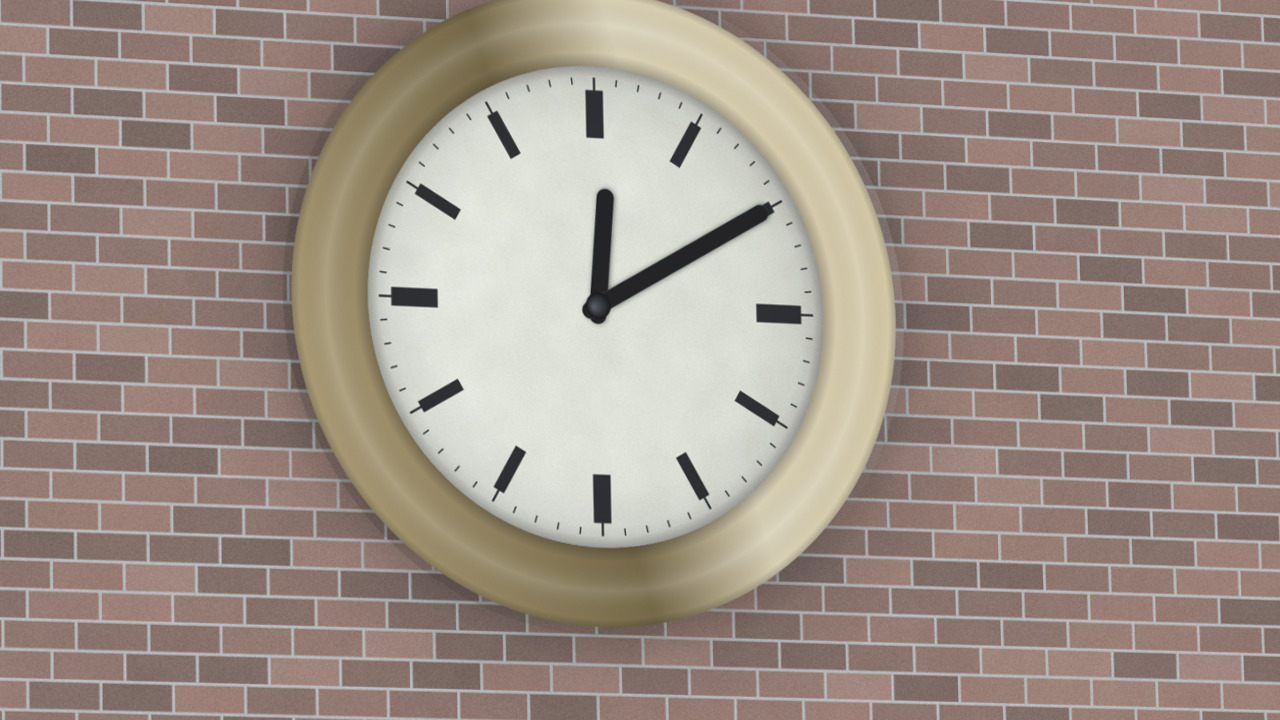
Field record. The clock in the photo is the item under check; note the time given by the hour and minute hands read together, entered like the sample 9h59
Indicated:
12h10
